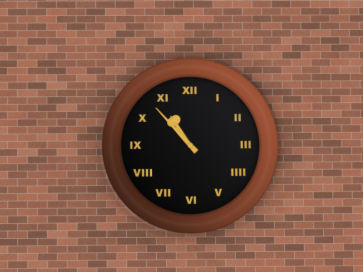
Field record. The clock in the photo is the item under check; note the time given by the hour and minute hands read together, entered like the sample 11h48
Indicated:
10h53
